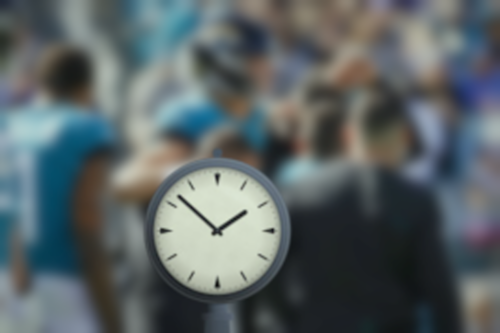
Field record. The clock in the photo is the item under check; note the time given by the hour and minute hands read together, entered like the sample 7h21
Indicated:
1h52
